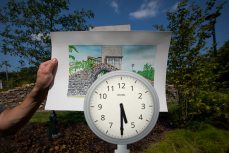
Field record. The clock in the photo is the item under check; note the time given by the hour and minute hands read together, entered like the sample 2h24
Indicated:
5h30
